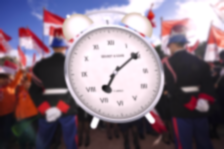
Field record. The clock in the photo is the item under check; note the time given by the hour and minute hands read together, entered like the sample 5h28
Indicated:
7h09
